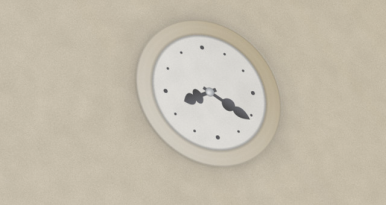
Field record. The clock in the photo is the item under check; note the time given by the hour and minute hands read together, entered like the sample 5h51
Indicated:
8h21
